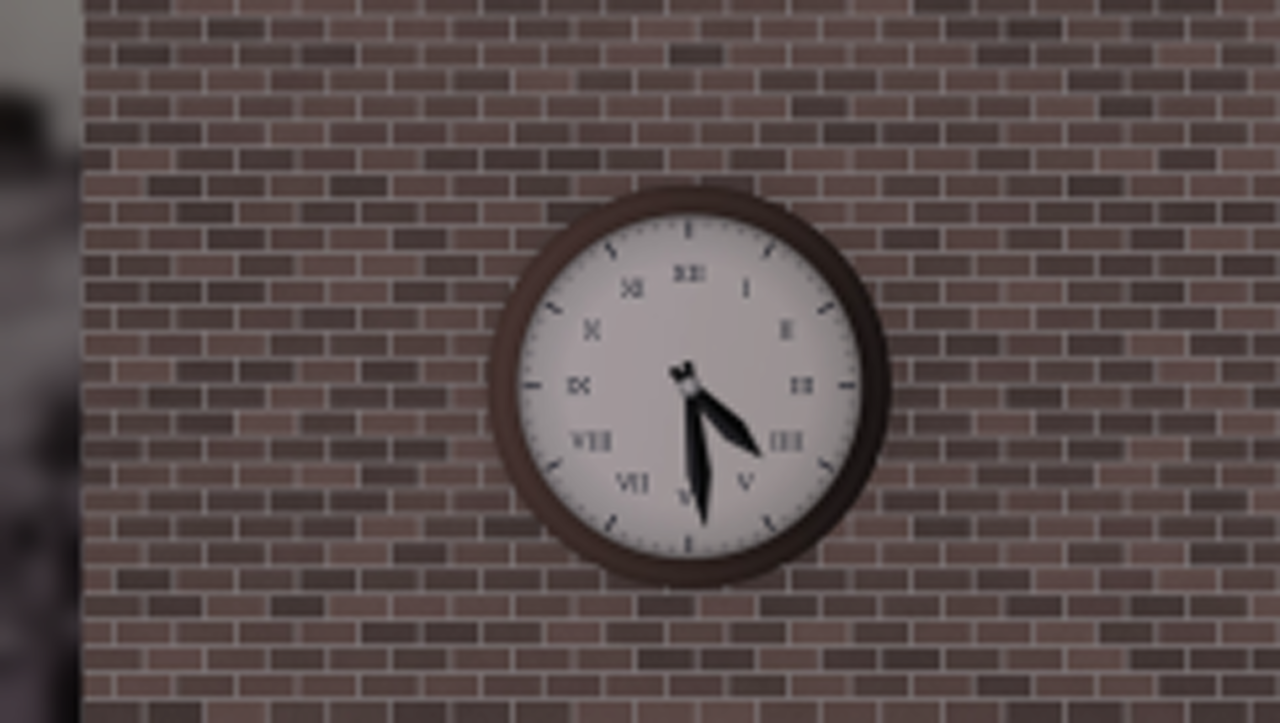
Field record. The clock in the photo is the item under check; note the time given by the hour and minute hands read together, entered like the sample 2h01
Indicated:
4h29
